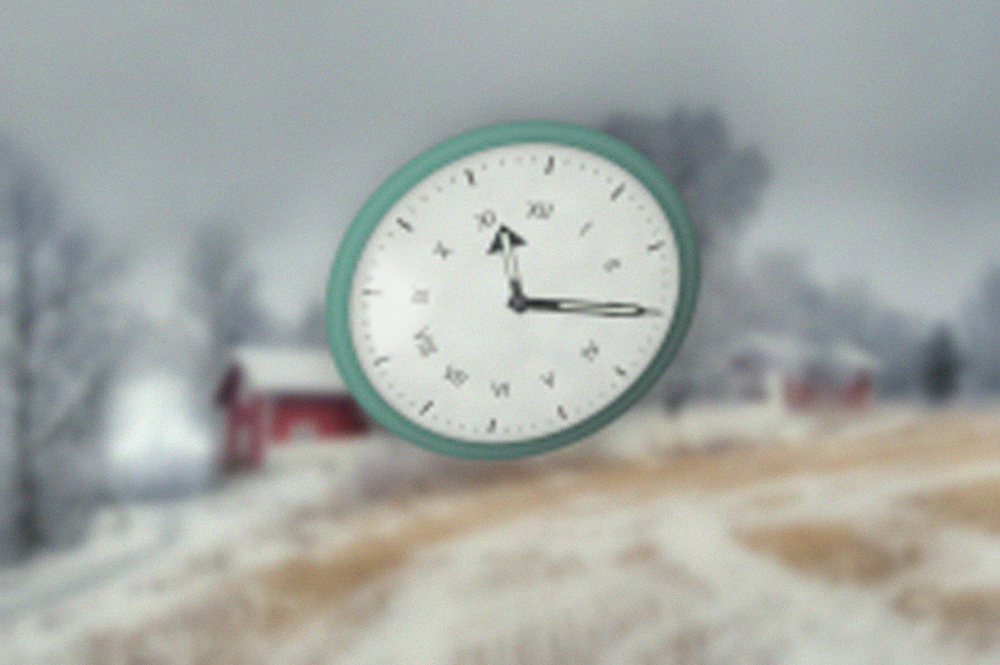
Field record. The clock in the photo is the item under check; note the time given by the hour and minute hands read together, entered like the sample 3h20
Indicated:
11h15
